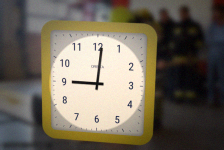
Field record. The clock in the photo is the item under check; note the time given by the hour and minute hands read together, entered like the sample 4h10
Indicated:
9h01
